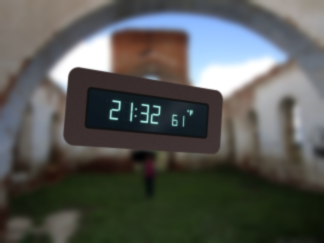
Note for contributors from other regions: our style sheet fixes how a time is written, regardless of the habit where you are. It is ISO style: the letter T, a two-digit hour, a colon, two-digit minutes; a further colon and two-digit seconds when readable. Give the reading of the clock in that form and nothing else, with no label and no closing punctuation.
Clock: T21:32
